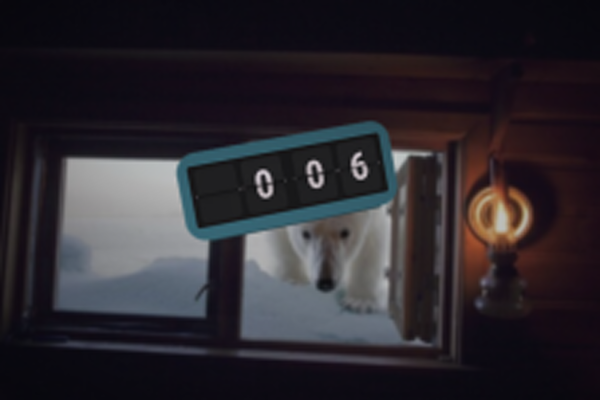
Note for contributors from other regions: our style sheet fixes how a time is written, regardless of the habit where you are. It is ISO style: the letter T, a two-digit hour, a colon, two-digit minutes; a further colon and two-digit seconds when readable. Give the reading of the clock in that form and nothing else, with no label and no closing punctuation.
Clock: T00:06
